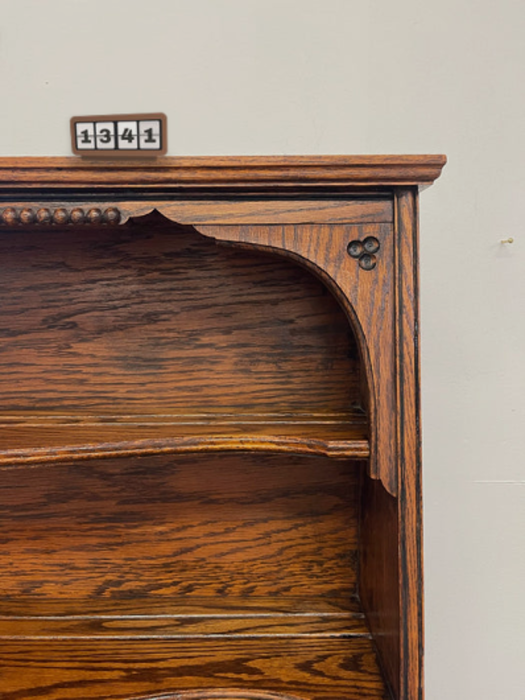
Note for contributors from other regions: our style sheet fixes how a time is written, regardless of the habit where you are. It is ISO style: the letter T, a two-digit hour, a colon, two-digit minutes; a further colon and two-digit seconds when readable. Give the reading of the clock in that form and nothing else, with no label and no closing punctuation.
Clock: T13:41
